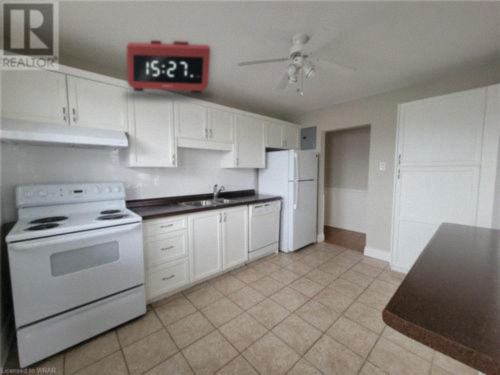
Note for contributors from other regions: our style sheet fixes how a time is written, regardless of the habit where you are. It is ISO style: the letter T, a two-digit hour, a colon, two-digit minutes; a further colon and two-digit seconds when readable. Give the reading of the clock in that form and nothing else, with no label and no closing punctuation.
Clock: T15:27
